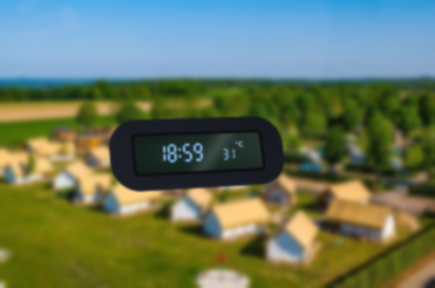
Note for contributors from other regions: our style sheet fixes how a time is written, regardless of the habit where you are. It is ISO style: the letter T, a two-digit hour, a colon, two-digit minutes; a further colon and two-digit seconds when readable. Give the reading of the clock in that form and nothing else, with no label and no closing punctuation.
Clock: T18:59
